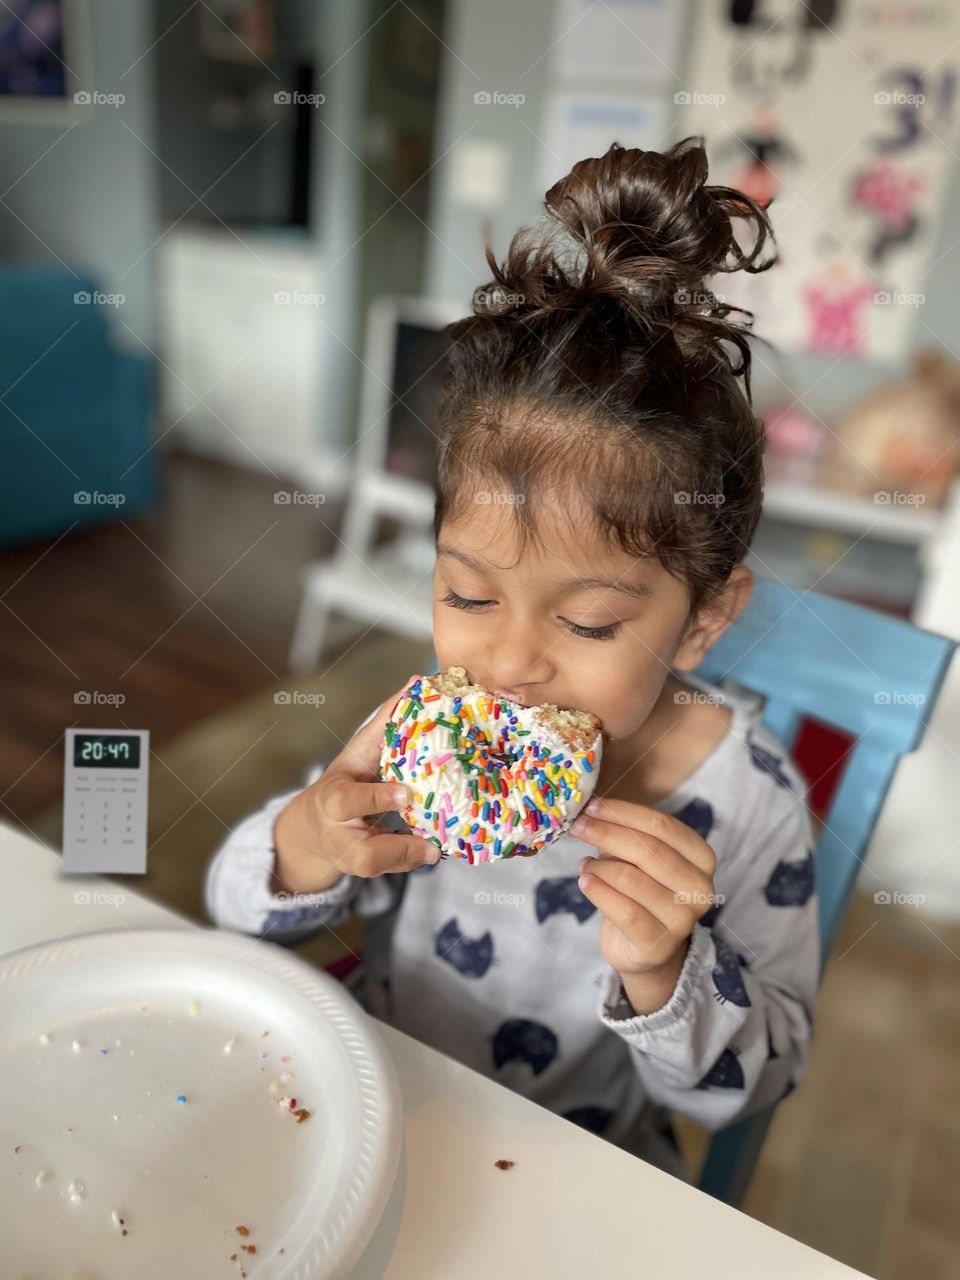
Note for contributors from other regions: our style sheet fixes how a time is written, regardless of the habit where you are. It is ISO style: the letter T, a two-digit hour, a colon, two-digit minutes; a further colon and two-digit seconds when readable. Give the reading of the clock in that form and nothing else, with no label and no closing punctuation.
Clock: T20:47
